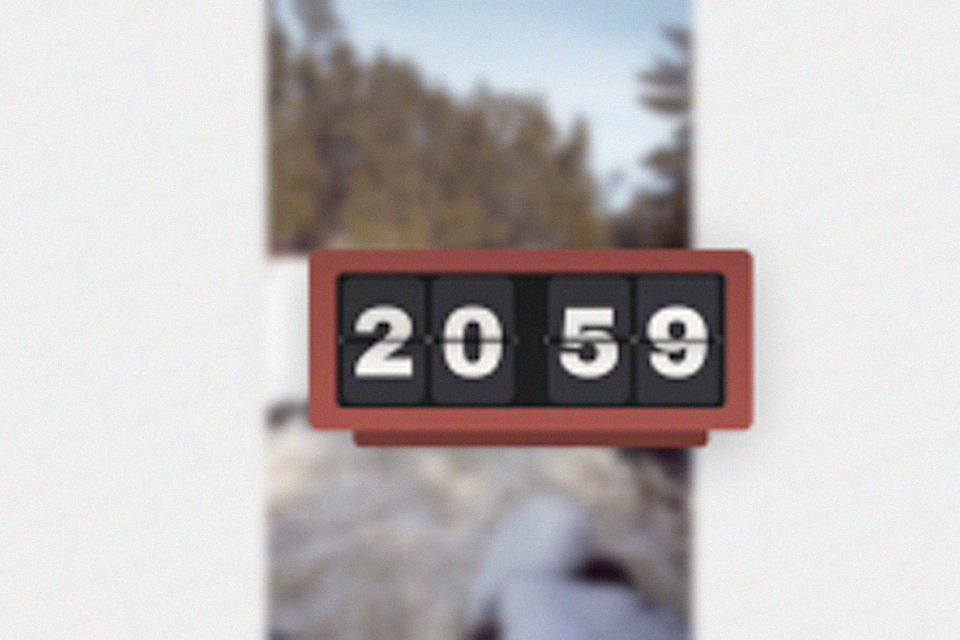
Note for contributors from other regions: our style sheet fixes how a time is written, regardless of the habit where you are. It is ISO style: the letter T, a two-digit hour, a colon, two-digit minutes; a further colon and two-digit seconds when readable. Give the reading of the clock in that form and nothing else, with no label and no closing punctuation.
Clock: T20:59
